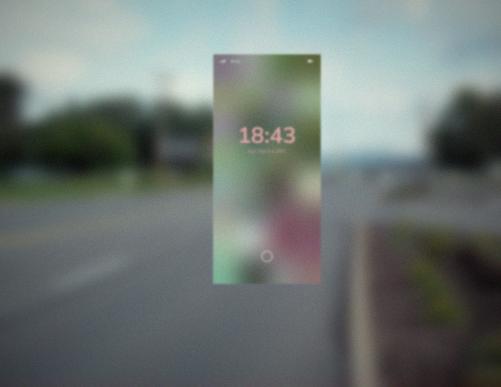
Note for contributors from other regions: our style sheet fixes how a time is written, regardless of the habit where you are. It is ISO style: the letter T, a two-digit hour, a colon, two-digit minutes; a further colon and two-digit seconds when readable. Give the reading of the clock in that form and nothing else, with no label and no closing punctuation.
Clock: T18:43
